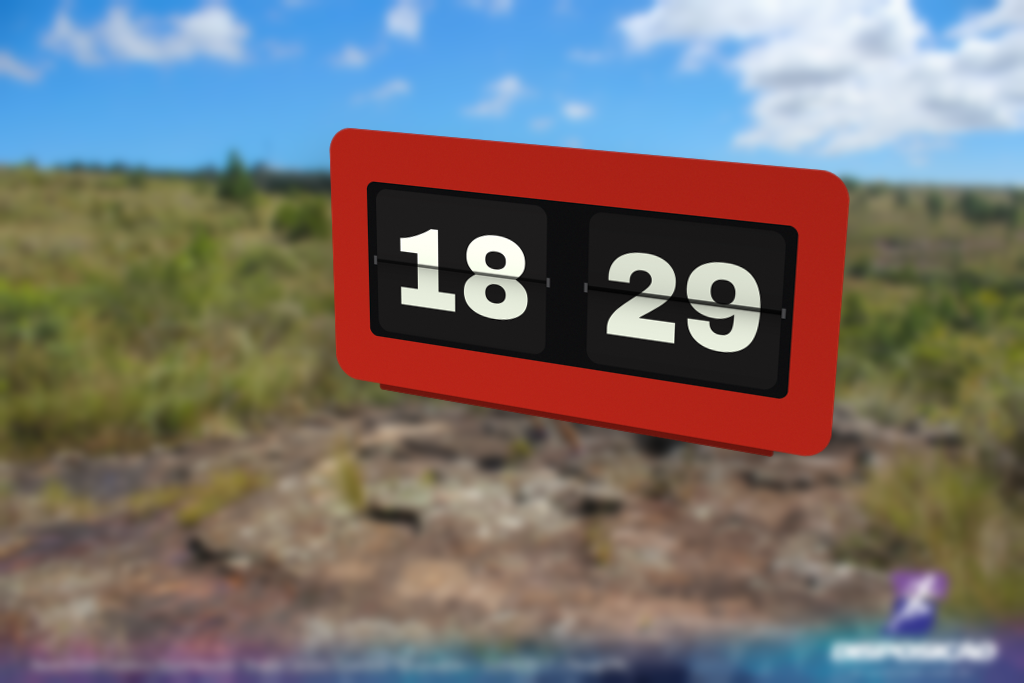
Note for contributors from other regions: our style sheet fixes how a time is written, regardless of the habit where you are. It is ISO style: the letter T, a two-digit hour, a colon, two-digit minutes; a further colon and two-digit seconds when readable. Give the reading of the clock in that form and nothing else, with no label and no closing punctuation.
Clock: T18:29
